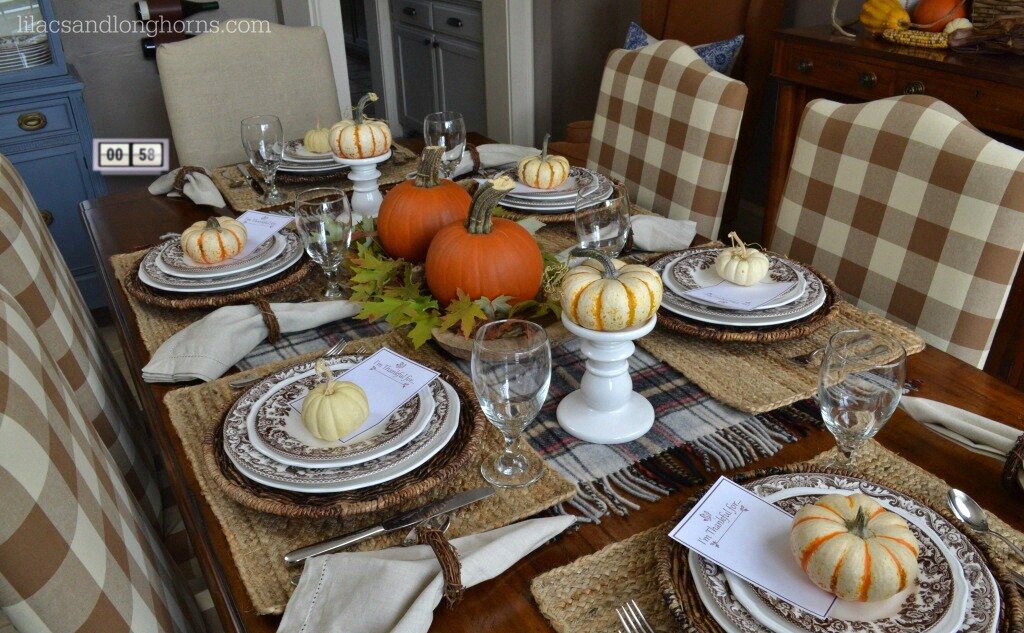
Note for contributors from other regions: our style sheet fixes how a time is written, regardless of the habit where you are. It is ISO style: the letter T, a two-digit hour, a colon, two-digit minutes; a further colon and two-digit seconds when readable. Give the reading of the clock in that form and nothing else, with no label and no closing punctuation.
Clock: T00:58
